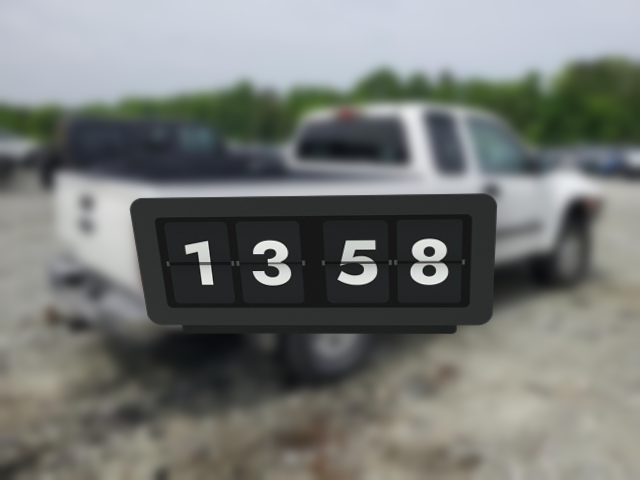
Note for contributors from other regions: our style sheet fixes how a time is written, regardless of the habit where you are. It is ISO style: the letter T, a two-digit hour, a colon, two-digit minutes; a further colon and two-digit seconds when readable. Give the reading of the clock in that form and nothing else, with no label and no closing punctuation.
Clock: T13:58
